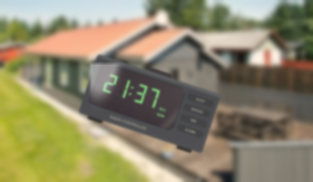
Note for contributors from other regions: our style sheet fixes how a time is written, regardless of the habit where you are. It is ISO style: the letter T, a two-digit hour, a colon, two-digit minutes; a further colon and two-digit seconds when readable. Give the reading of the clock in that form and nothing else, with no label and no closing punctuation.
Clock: T21:37
